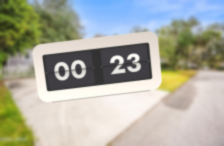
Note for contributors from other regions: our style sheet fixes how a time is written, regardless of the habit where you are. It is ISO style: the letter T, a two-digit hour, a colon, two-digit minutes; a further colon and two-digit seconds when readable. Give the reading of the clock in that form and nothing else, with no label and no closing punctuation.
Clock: T00:23
